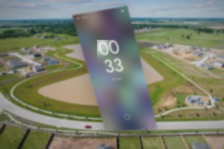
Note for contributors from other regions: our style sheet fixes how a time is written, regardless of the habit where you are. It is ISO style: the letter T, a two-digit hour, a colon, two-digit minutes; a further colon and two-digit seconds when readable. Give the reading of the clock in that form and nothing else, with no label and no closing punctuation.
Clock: T00:33
